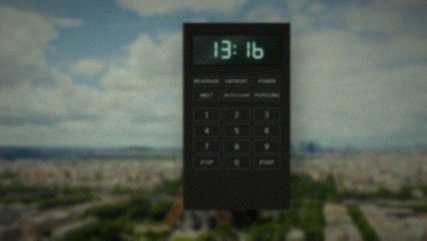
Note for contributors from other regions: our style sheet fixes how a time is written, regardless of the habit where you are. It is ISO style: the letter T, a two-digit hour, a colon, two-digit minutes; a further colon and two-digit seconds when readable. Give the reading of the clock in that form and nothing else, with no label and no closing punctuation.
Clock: T13:16
